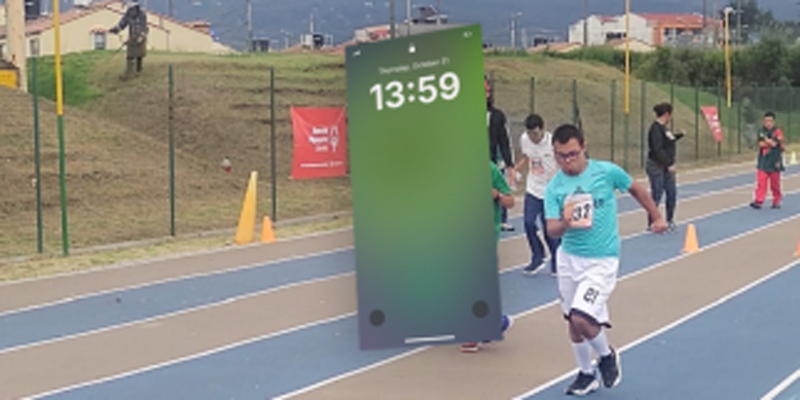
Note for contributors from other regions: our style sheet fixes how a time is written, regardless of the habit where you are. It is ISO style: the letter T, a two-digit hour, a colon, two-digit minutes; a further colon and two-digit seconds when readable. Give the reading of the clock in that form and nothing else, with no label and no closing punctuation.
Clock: T13:59
